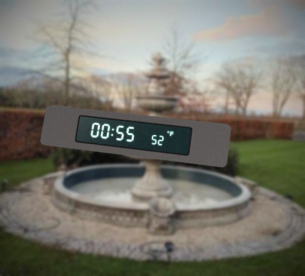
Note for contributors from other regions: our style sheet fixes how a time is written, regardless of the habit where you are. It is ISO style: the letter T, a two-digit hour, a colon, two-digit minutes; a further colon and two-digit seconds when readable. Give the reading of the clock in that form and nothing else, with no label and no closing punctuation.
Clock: T00:55
